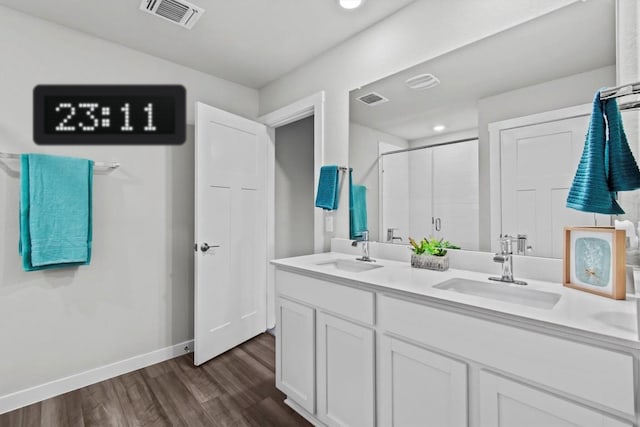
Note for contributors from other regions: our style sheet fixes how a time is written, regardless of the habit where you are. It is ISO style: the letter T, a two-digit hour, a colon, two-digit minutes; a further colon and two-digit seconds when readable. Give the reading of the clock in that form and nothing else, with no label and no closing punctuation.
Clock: T23:11
